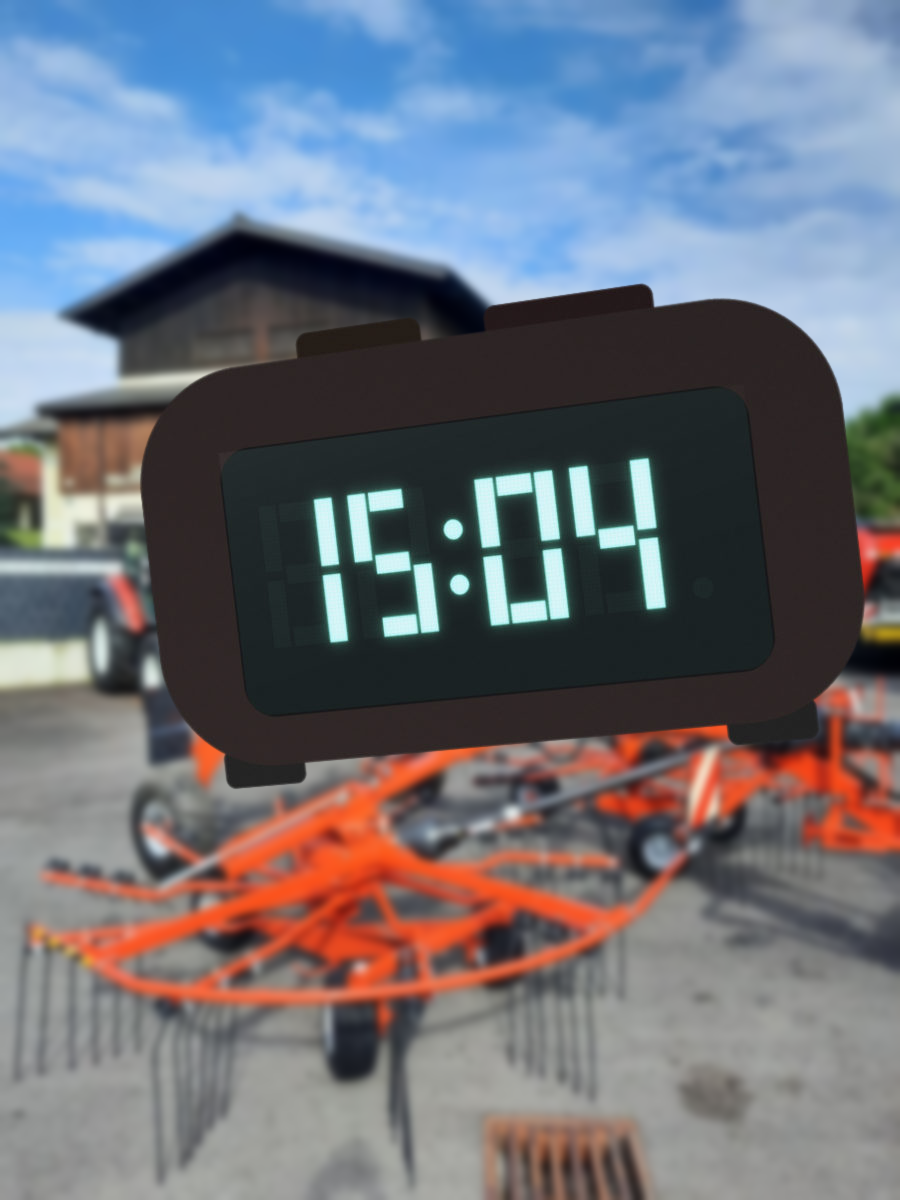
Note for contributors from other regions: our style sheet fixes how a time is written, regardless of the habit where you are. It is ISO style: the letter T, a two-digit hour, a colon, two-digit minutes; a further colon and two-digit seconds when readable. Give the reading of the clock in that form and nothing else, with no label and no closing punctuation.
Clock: T15:04
